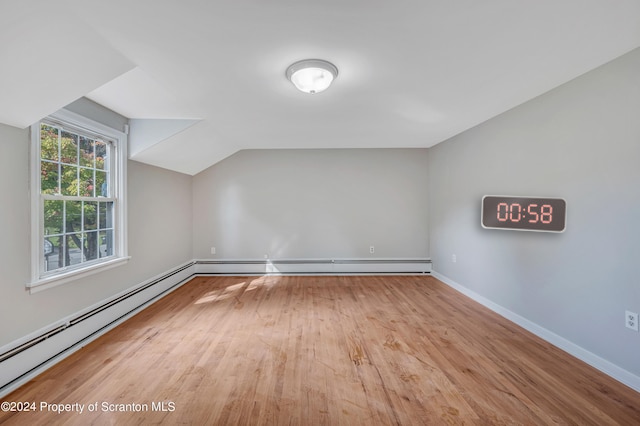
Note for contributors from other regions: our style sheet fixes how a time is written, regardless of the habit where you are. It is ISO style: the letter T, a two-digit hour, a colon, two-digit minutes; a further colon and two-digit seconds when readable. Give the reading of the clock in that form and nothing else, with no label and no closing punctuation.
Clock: T00:58
